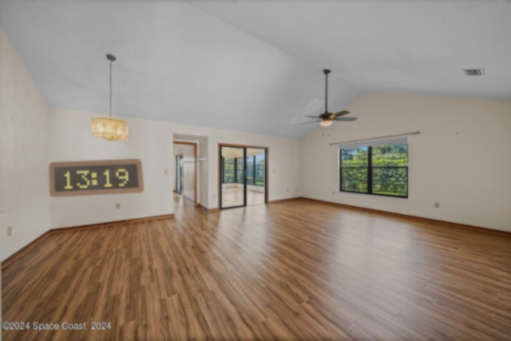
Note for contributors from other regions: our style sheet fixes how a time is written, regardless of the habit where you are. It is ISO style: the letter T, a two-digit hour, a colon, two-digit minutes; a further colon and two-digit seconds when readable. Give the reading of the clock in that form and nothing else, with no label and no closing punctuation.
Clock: T13:19
